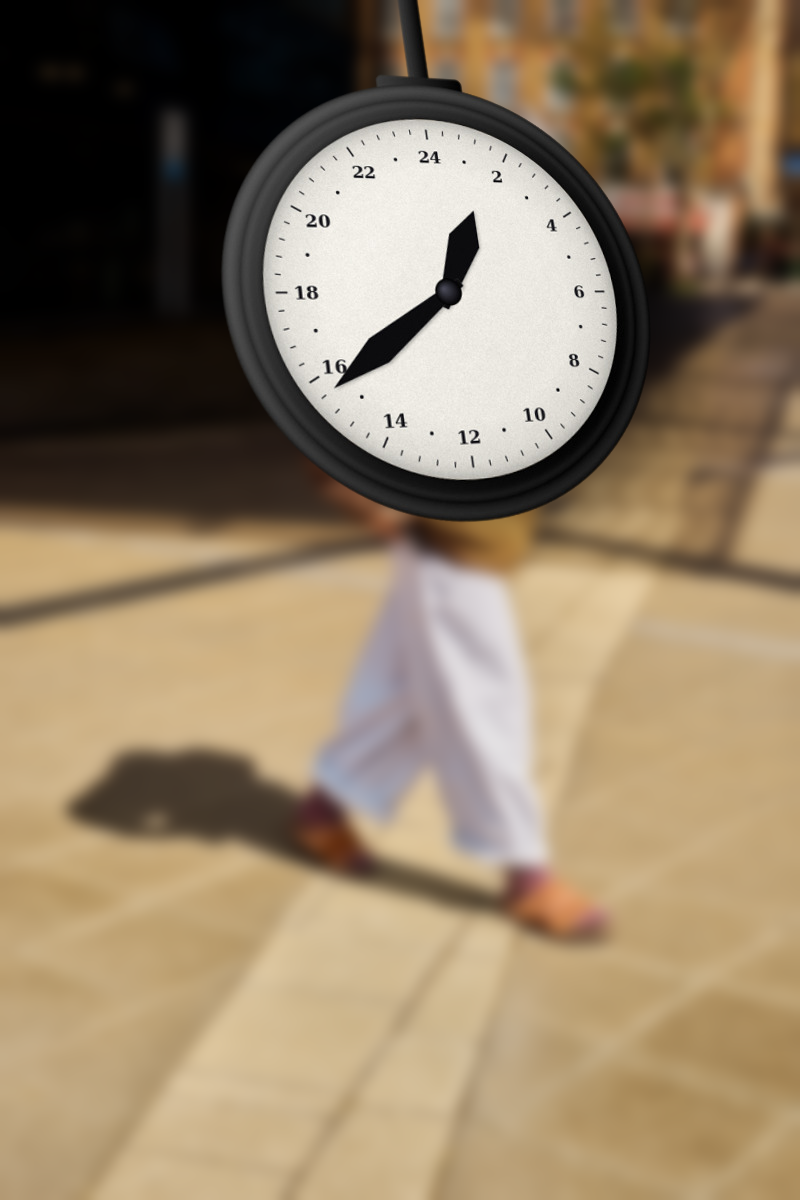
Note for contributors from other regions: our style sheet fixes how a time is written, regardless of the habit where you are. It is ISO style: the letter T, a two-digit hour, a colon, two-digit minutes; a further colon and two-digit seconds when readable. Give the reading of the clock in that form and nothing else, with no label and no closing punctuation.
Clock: T01:39
